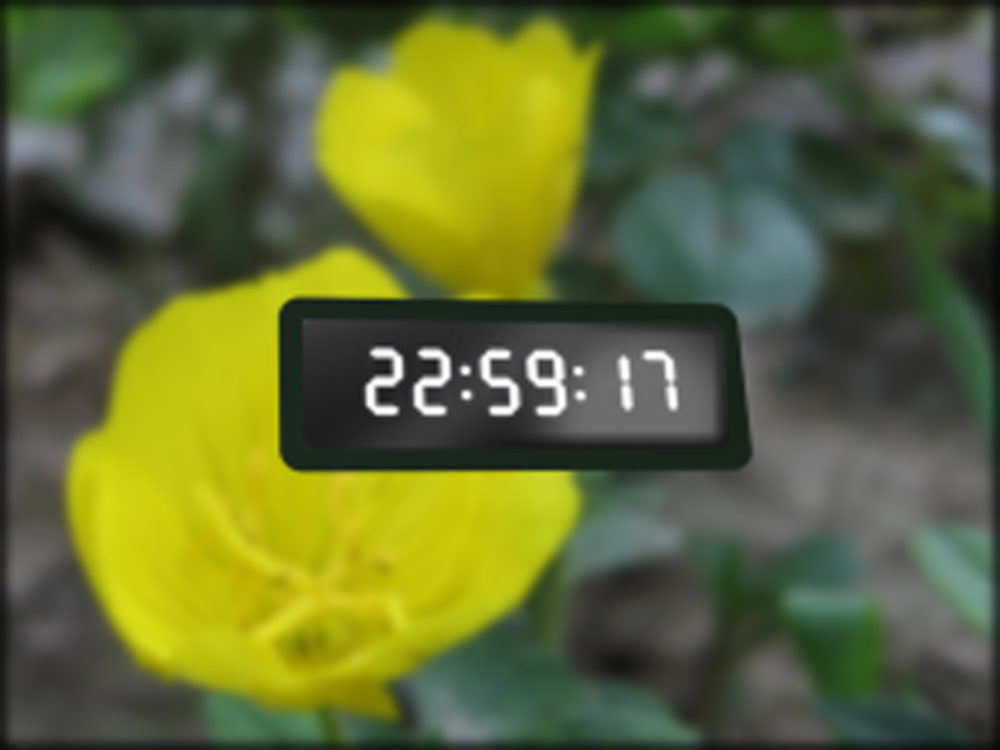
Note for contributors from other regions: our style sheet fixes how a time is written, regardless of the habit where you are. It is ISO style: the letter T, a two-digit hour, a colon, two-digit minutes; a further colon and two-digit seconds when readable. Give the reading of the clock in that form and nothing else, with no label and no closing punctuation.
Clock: T22:59:17
